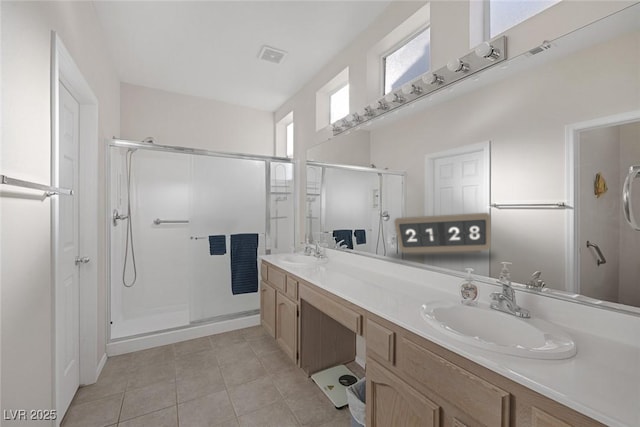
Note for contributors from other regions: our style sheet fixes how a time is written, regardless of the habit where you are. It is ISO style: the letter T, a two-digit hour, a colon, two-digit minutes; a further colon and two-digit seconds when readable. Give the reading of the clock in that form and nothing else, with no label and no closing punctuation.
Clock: T21:28
